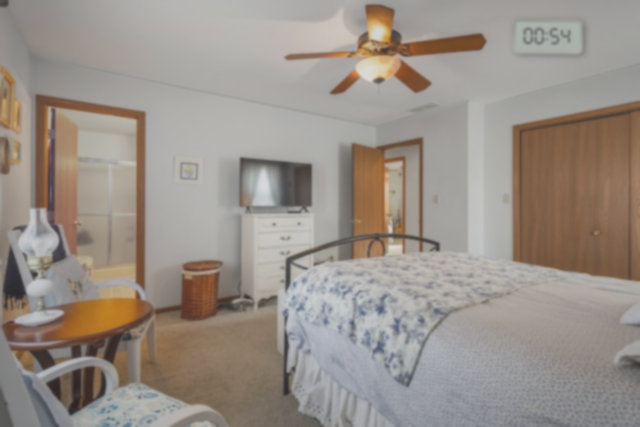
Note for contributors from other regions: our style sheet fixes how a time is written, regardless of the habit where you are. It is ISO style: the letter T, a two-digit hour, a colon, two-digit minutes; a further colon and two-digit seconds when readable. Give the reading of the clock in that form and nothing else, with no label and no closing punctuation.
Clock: T00:54
